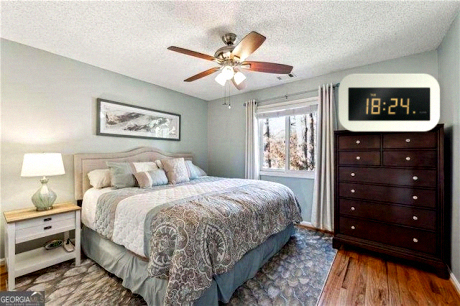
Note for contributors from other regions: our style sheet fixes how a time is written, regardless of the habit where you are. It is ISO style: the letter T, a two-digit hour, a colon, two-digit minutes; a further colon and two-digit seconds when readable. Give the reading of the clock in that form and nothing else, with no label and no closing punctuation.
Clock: T18:24
